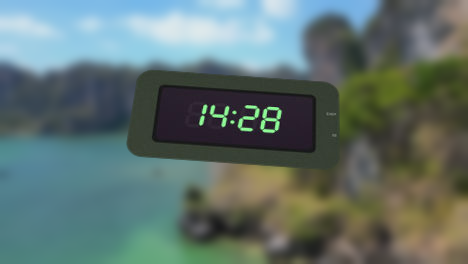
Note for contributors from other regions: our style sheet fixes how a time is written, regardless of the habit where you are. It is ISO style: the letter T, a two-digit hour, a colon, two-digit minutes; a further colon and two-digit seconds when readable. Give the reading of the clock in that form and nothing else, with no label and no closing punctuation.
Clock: T14:28
